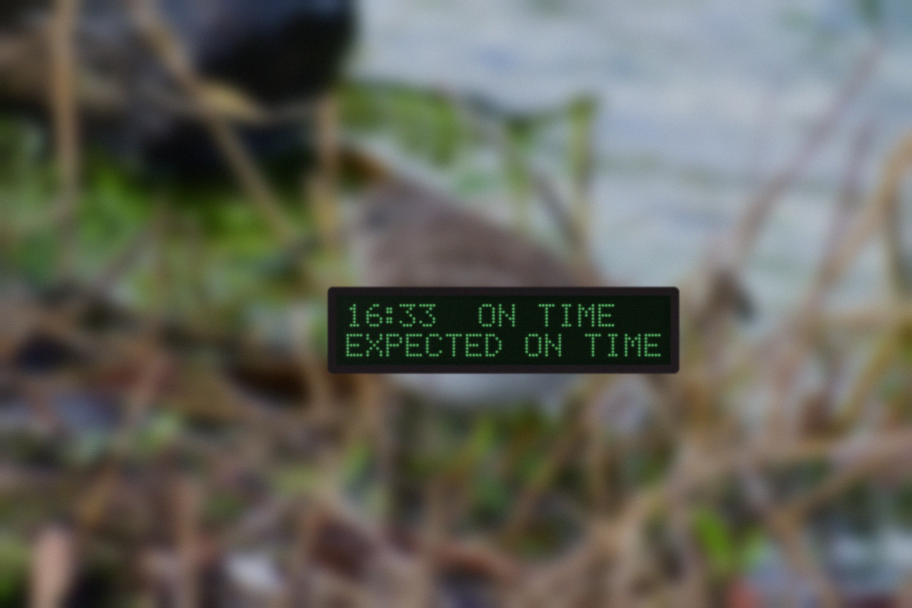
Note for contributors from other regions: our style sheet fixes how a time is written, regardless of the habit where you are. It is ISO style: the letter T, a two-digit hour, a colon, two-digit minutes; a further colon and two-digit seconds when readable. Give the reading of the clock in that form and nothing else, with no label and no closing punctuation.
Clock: T16:33
